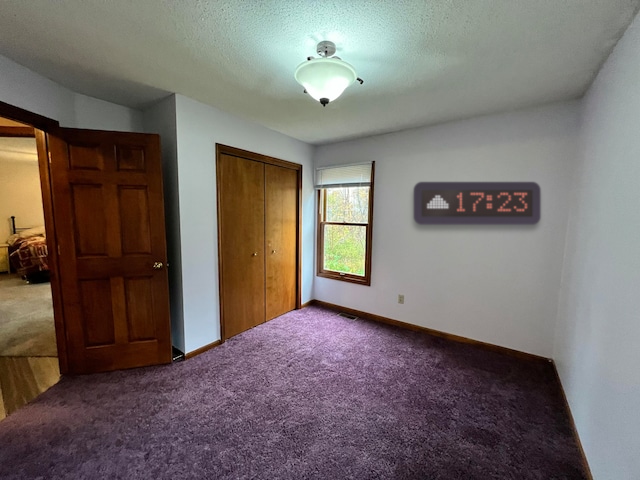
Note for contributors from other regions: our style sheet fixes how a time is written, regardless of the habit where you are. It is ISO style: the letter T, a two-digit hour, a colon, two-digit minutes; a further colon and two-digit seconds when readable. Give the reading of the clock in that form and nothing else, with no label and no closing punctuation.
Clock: T17:23
